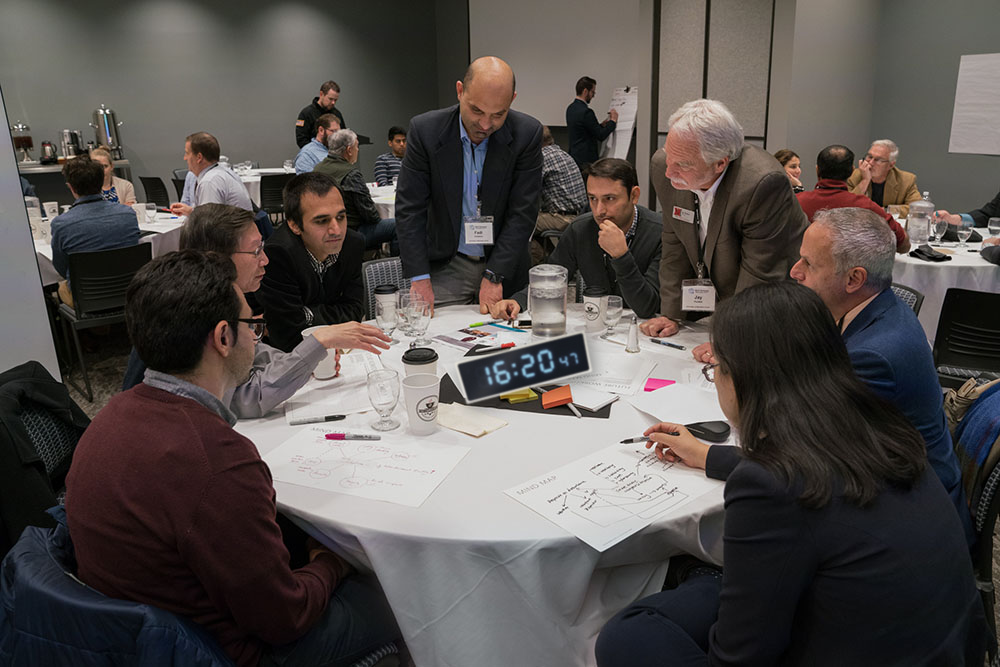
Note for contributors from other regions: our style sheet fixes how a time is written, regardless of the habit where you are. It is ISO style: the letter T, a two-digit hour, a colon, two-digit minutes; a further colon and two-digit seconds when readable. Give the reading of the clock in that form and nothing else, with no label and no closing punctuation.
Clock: T16:20:47
